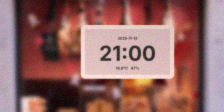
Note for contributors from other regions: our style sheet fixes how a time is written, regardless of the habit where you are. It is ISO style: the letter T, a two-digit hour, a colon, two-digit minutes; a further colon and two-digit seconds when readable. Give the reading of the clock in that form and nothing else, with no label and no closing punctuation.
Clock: T21:00
